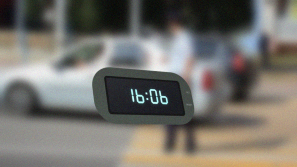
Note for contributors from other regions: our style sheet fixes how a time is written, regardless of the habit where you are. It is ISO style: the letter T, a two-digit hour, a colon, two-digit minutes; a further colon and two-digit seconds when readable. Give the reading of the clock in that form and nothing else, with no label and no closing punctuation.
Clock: T16:06
